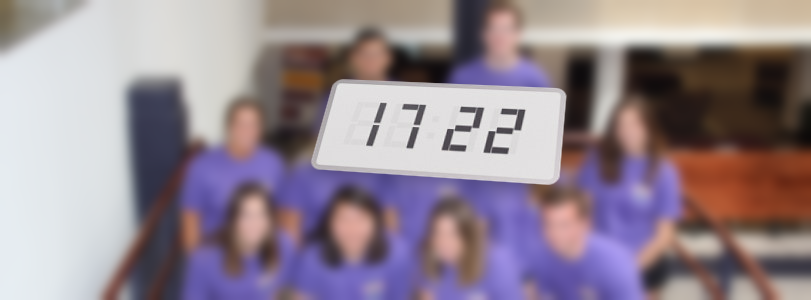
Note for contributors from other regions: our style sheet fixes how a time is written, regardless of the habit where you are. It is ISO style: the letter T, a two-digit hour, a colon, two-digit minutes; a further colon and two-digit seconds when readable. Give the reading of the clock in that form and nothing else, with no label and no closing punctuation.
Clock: T17:22
